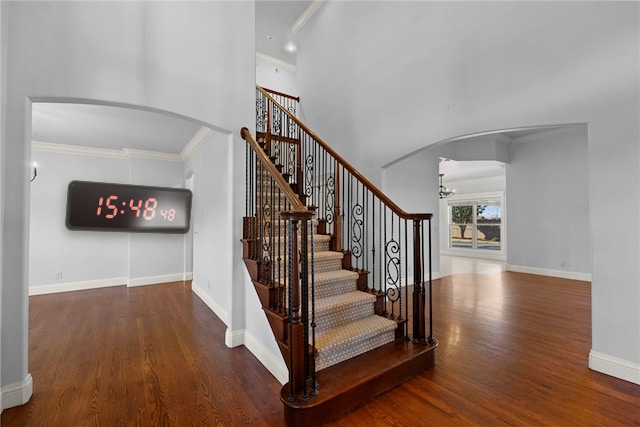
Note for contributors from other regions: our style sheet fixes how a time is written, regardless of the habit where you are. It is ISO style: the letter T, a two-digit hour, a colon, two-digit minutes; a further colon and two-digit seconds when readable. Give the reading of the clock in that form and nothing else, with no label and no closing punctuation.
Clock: T15:48:48
